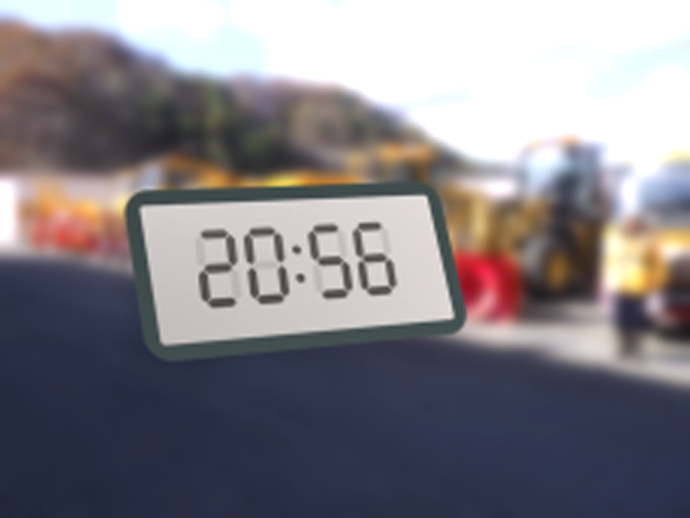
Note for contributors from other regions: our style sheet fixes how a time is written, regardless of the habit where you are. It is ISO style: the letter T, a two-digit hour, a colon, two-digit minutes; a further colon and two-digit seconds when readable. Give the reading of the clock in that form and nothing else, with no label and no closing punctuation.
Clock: T20:56
